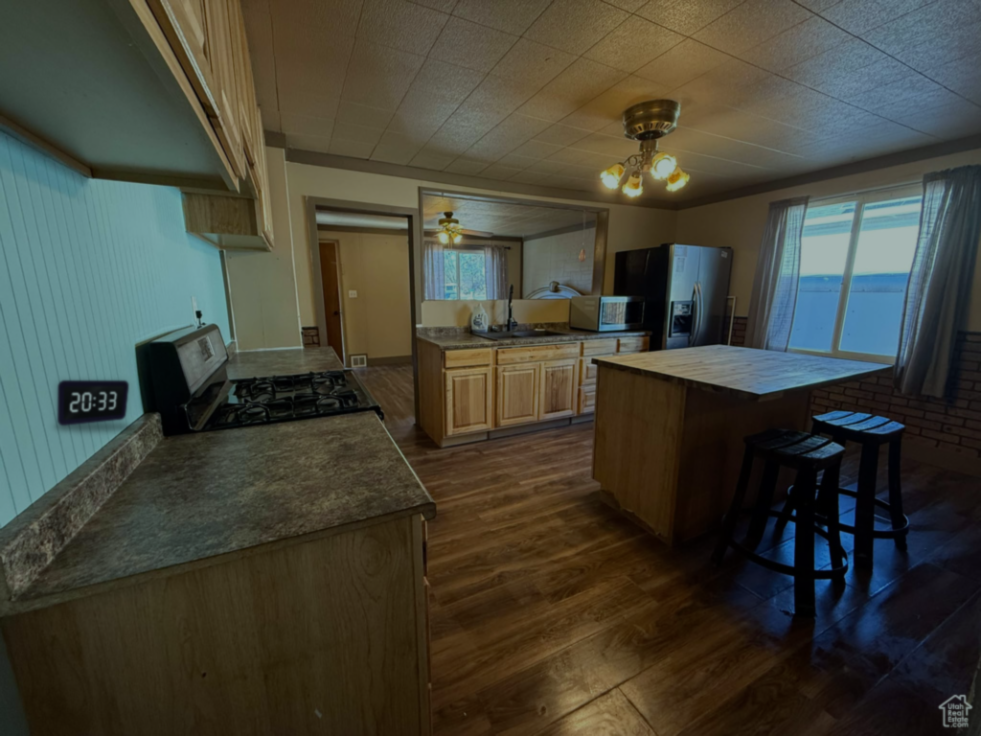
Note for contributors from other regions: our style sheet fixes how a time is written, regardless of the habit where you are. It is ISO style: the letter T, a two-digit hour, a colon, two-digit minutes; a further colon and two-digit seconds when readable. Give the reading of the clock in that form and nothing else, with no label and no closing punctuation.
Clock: T20:33
